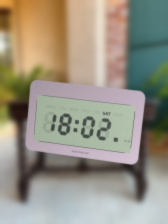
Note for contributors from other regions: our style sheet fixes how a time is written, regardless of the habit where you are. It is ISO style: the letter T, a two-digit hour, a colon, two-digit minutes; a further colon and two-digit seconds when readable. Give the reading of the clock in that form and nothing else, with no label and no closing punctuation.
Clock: T18:02
